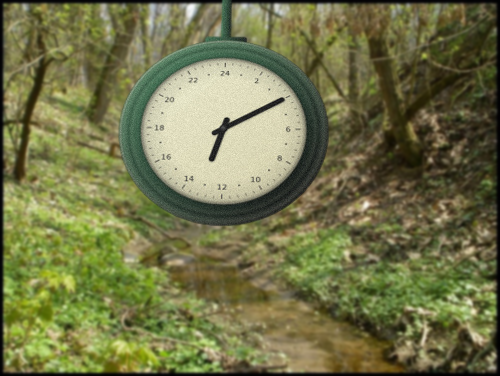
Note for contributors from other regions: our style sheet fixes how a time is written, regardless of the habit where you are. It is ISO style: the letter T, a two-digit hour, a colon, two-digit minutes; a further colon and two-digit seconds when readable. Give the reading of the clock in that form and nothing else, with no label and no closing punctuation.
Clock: T13:10
